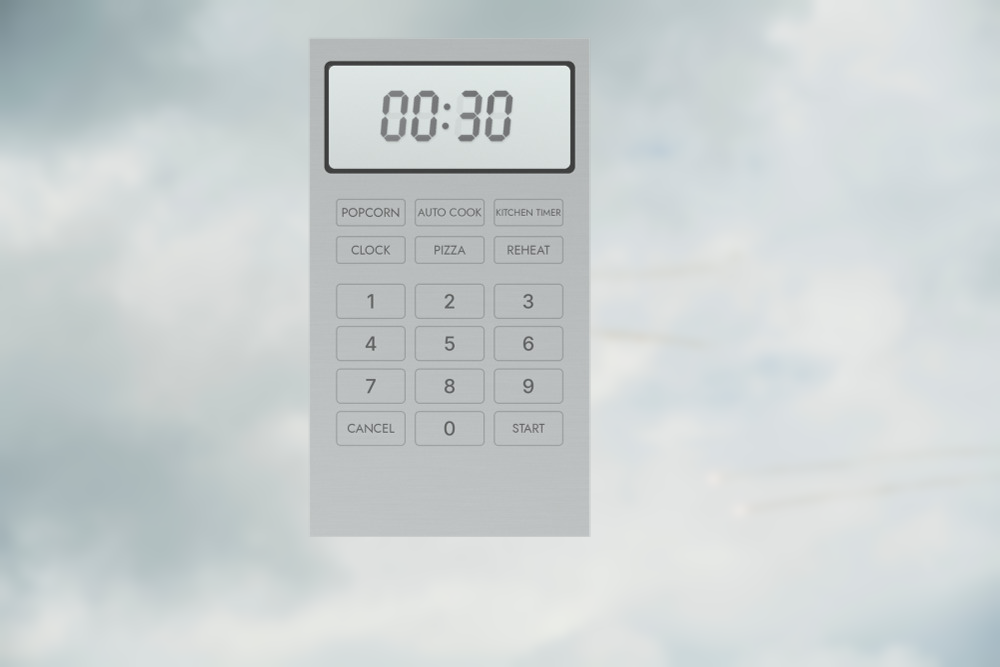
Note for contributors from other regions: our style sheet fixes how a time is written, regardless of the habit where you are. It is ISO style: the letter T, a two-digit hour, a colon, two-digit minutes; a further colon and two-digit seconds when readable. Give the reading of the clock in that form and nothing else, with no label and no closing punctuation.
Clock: T00:30
